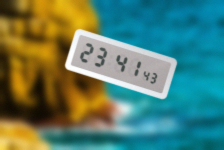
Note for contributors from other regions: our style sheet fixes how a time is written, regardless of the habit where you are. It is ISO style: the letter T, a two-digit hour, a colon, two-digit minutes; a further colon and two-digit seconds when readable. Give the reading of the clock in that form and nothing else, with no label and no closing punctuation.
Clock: T23:41:43
